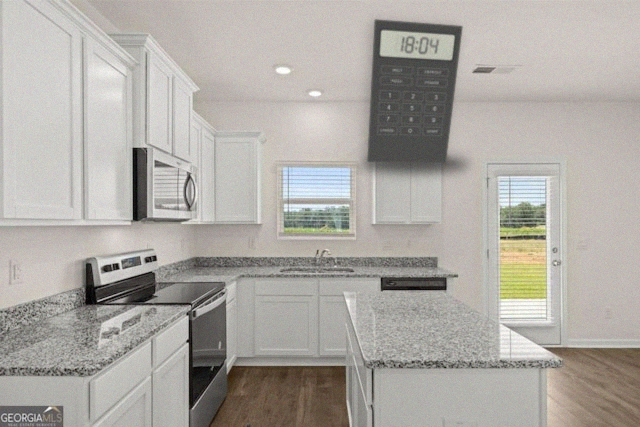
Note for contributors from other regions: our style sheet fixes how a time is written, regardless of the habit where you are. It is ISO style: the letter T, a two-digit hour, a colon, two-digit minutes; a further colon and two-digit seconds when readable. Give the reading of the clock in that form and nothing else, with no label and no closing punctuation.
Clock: T18:04
